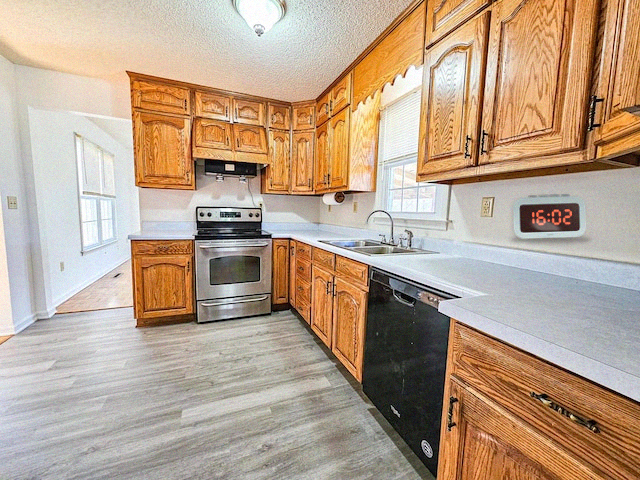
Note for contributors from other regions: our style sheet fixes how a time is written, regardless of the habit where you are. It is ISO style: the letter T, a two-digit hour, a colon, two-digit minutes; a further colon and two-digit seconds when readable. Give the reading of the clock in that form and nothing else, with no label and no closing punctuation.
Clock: T16:02
